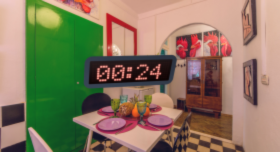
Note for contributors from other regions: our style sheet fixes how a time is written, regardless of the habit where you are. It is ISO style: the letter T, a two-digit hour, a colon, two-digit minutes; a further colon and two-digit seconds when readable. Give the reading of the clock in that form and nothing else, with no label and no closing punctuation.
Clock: T00:24
